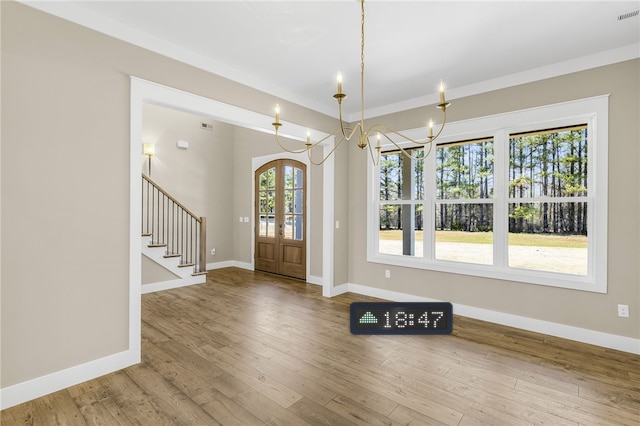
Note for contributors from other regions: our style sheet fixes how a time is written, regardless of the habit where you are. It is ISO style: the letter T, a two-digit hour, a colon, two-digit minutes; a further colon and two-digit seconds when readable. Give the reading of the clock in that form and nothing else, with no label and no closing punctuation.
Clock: T18:47
